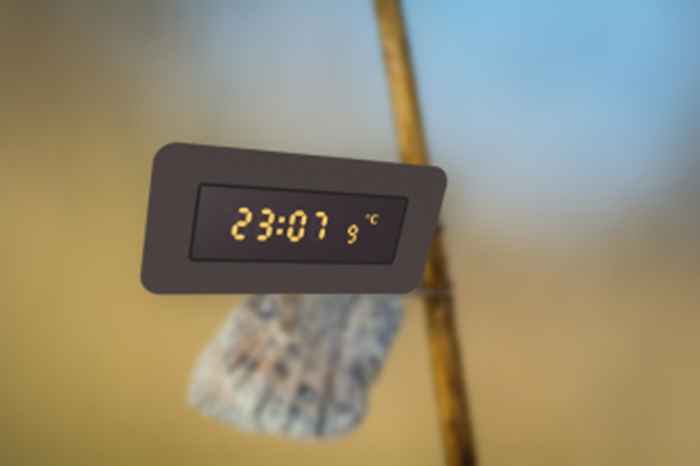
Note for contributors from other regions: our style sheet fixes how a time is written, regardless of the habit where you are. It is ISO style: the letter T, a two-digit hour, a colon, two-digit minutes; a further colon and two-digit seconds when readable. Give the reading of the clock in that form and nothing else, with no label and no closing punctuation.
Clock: T23:07
